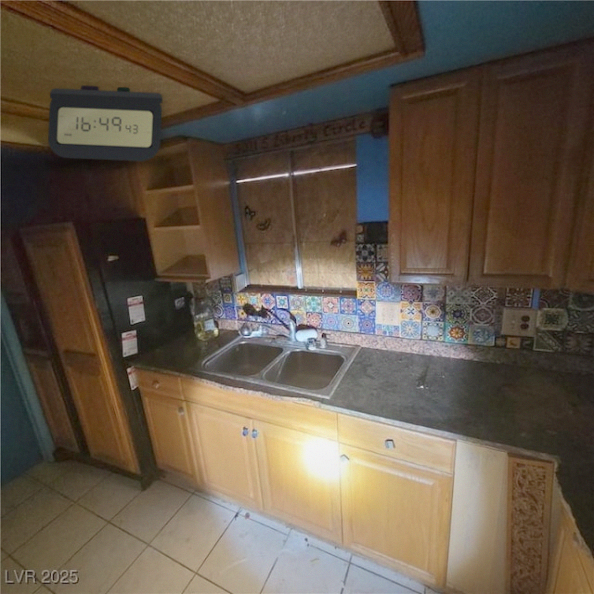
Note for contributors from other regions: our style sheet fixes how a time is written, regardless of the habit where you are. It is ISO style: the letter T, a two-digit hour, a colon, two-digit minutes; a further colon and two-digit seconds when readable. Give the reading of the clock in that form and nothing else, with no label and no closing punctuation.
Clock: T16:49:43
